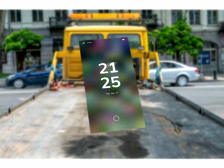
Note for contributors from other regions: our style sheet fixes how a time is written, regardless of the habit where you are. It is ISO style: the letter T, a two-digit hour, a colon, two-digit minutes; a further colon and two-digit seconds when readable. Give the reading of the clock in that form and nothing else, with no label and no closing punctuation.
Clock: T21:25
